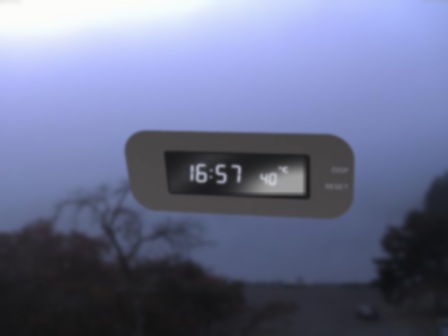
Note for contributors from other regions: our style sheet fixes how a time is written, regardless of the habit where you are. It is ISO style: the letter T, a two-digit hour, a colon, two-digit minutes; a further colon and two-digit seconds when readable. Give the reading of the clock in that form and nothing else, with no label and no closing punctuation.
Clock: T16:57
